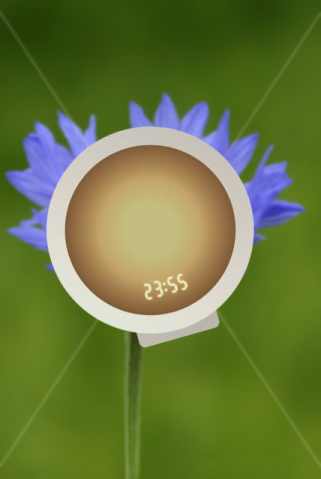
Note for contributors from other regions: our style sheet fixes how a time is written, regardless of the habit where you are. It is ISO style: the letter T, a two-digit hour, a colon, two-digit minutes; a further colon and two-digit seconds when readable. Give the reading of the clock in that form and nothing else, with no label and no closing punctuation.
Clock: T23:55
